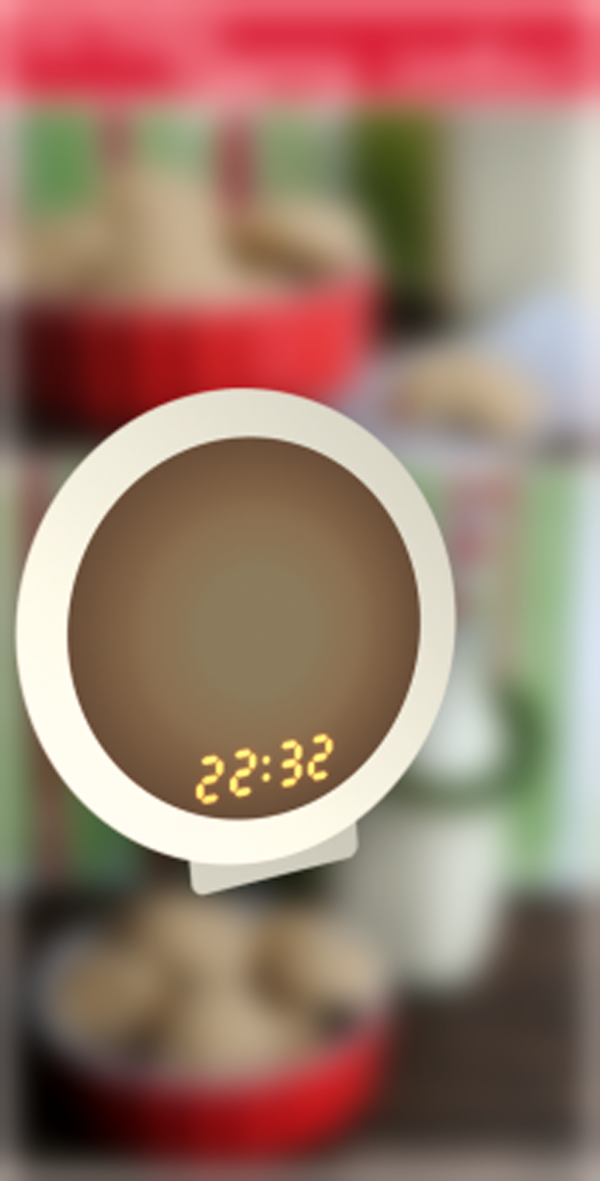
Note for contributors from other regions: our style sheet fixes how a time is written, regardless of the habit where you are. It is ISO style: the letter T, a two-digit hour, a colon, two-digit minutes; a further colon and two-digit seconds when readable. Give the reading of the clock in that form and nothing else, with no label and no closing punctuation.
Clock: T22:32
